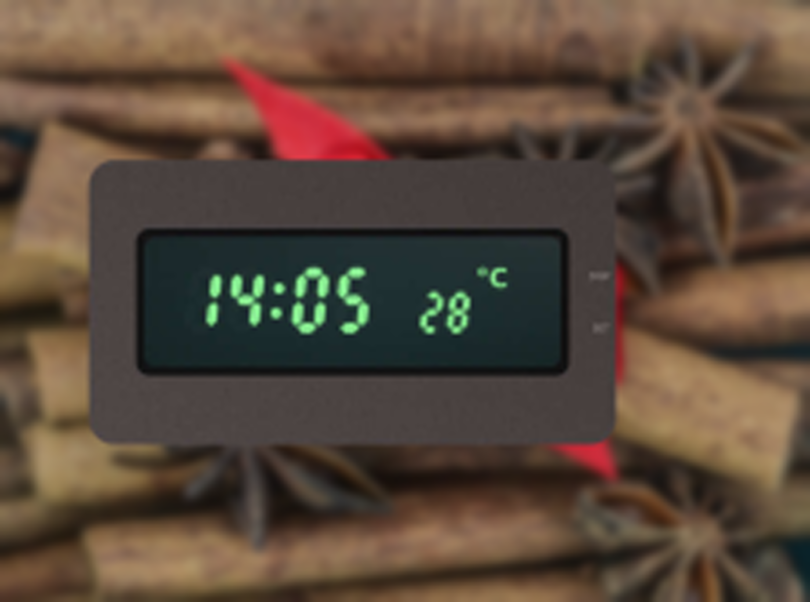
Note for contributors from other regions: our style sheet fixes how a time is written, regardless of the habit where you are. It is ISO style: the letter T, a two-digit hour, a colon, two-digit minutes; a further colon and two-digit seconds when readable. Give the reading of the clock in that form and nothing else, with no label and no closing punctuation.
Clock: T14:05
